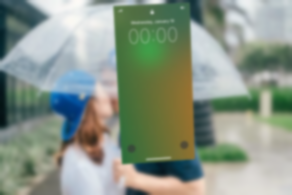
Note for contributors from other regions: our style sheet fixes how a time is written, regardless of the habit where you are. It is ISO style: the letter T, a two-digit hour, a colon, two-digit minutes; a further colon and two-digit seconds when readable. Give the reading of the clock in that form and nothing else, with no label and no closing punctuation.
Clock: T00:00
